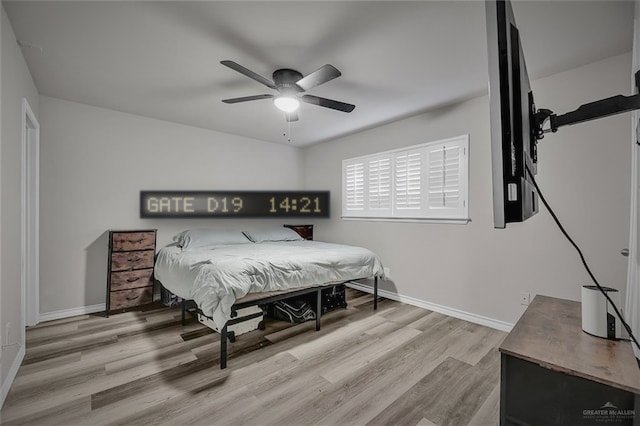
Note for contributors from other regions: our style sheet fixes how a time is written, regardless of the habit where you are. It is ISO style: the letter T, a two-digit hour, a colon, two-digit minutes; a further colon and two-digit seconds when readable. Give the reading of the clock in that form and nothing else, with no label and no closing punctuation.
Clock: T14:21
